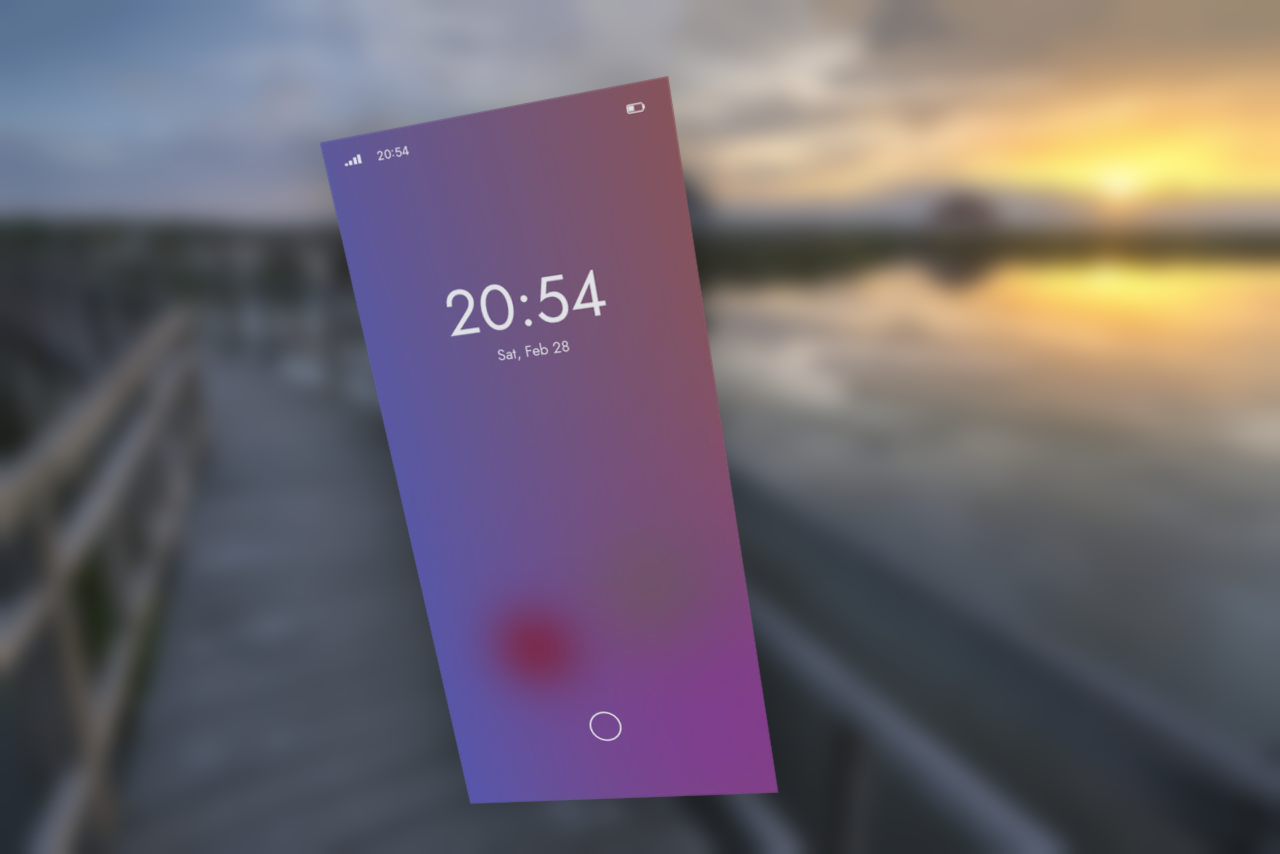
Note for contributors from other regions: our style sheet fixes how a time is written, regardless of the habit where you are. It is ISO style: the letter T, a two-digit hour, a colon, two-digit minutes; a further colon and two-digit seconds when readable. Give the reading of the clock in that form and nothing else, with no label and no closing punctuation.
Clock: T20:54
